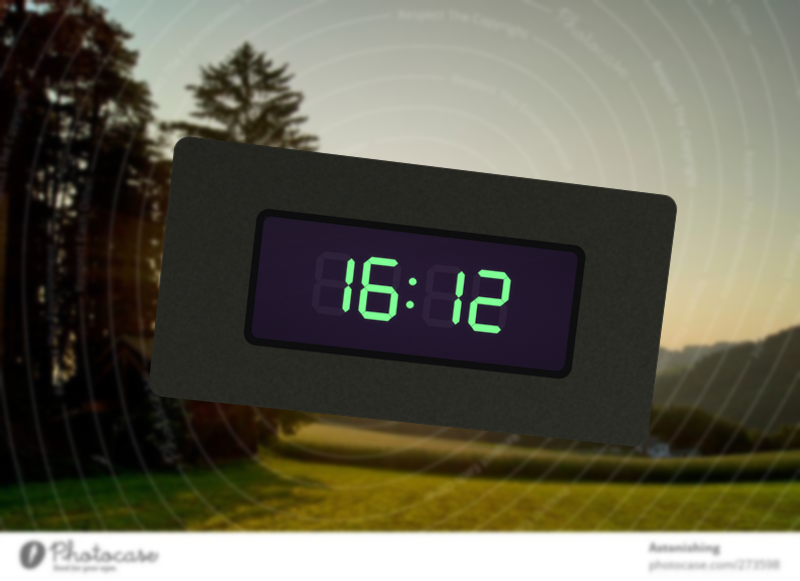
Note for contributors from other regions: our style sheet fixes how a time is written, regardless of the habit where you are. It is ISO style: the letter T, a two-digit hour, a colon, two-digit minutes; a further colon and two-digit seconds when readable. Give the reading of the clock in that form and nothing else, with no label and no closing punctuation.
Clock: T16:12
